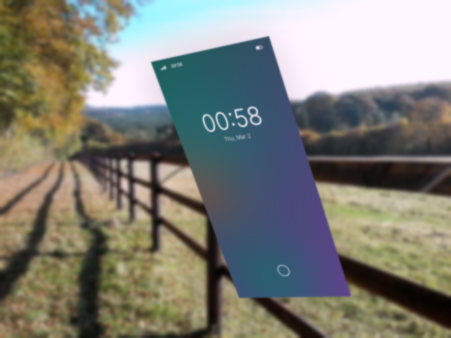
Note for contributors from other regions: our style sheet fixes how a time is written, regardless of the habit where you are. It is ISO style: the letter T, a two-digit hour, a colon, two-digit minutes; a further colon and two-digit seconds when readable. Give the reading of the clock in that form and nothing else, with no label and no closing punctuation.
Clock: T00:58
